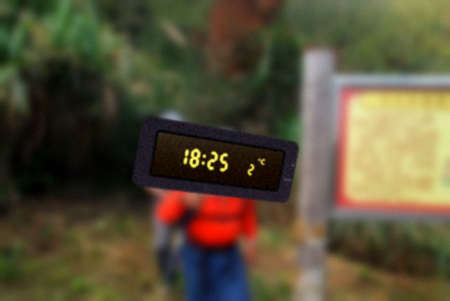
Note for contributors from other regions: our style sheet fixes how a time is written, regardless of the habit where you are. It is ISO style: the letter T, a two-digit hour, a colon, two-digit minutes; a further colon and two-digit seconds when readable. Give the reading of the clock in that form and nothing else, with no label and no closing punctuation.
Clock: T18:25
